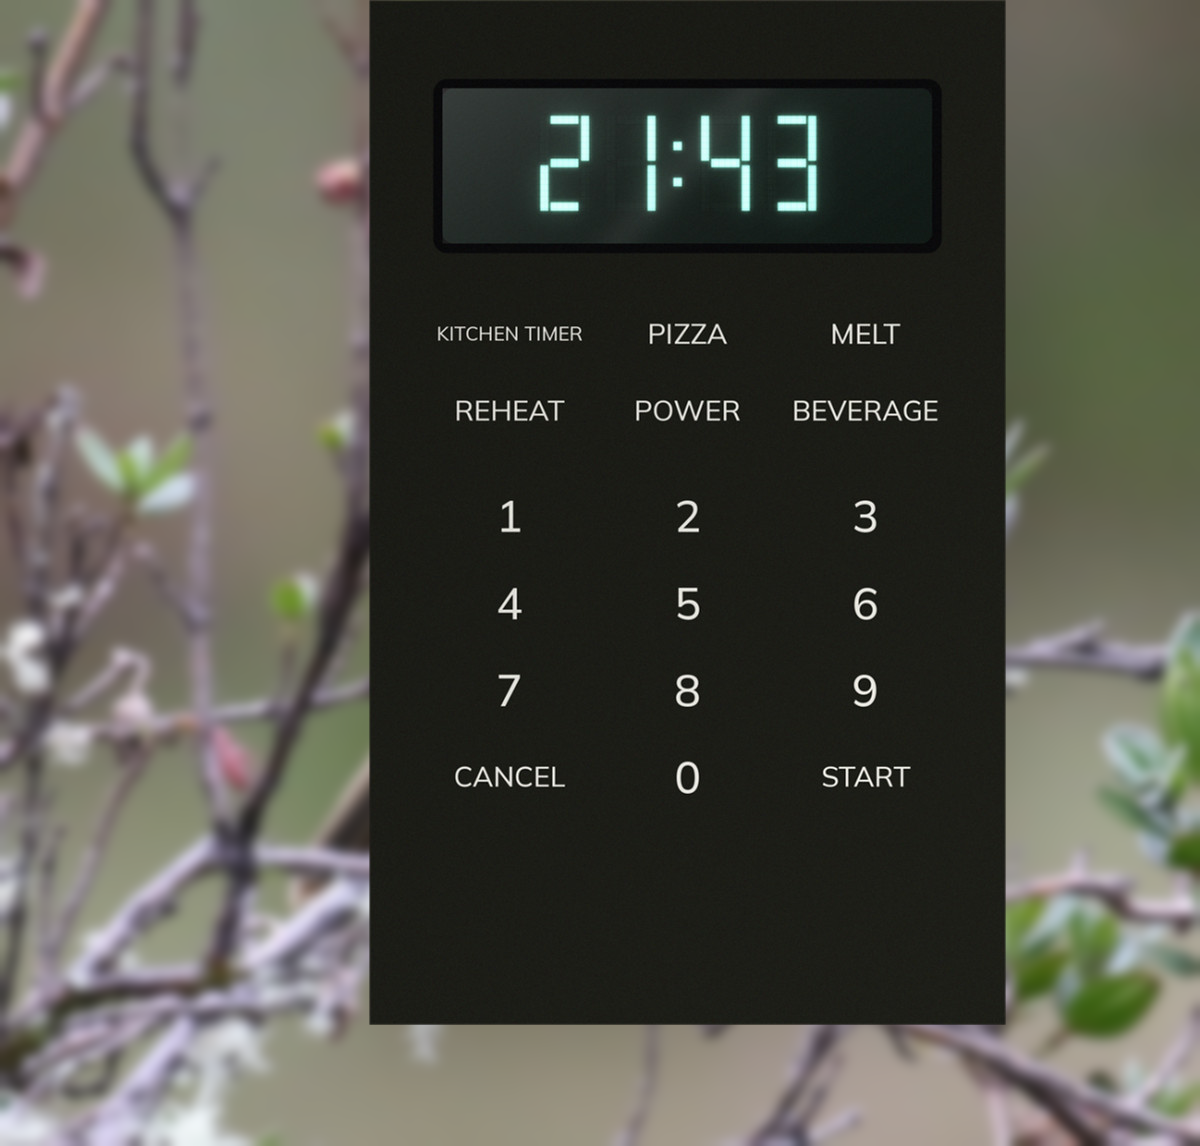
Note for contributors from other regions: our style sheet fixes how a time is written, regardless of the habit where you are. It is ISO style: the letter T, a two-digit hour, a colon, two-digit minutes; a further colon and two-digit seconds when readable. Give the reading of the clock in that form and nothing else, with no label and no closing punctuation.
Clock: T21:43
